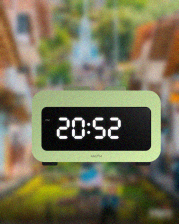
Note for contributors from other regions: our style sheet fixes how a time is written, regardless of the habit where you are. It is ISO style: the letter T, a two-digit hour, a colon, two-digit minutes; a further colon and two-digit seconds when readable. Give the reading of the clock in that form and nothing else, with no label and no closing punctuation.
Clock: T20:52
